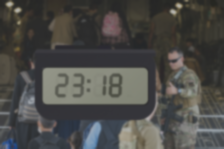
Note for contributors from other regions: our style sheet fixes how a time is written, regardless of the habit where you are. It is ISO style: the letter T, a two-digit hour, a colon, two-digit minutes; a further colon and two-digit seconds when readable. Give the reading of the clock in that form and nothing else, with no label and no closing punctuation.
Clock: T23:18
